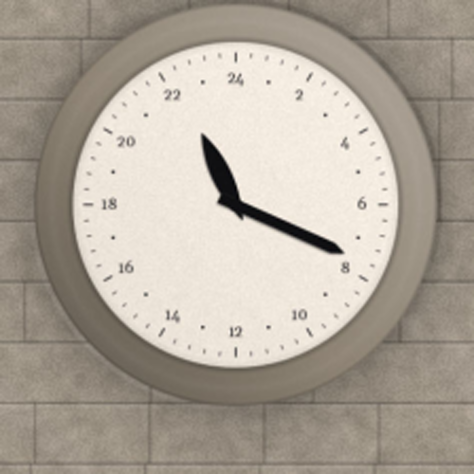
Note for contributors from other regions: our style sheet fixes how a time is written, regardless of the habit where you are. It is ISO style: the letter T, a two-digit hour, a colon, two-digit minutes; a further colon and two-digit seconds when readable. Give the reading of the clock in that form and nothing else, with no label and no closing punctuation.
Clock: T22:19
